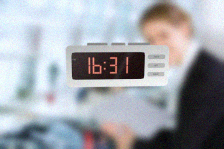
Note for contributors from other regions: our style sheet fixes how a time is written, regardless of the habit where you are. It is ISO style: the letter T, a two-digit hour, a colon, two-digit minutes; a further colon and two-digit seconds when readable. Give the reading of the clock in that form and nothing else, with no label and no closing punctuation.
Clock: T16:31
